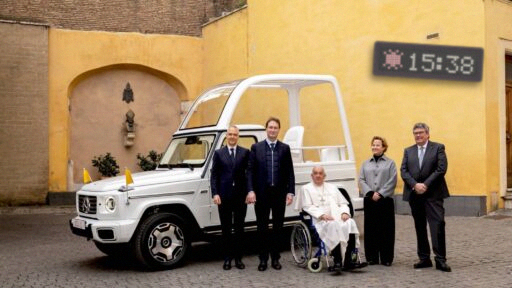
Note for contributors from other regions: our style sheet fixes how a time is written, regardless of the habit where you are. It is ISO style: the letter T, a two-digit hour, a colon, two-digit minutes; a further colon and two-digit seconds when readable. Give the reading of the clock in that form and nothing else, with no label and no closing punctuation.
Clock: T15:38
